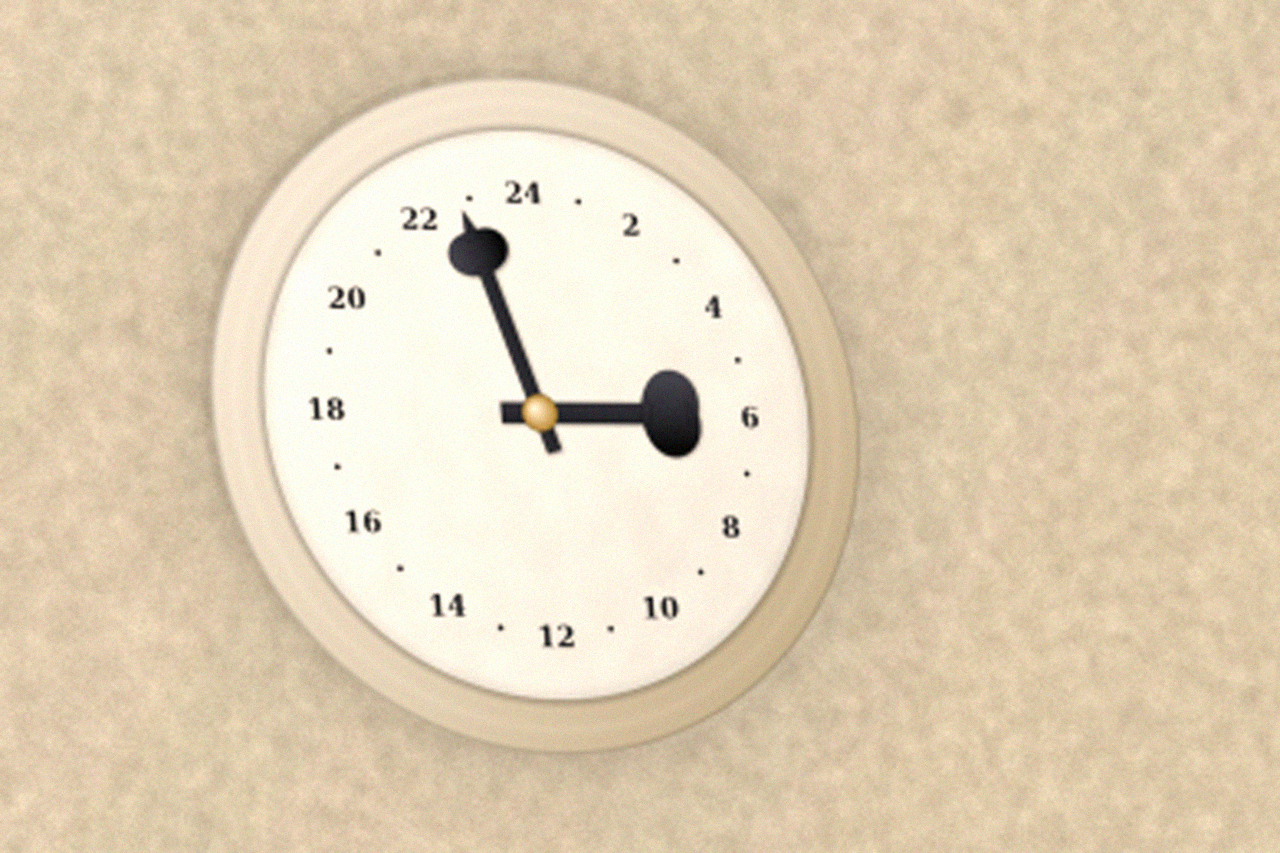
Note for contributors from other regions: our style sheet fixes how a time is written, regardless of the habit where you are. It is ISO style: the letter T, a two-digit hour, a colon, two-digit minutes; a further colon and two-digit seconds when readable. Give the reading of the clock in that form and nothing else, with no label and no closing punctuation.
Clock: T05:57
